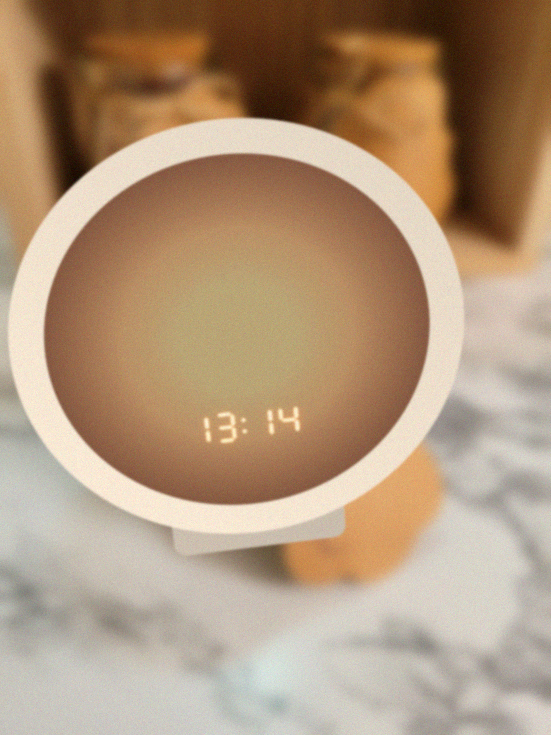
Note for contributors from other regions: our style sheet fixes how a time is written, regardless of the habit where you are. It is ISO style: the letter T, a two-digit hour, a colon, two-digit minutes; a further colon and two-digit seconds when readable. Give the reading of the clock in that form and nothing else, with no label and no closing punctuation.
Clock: T13:14
